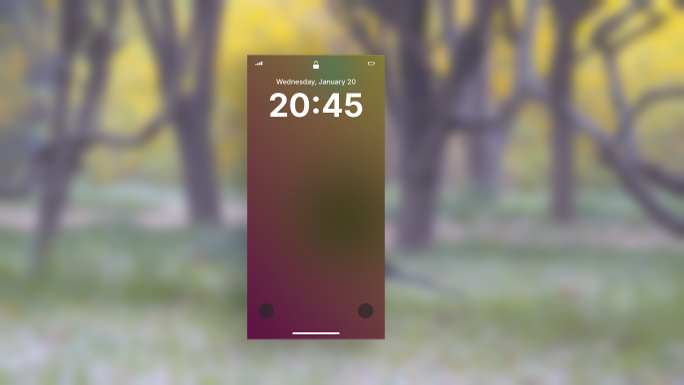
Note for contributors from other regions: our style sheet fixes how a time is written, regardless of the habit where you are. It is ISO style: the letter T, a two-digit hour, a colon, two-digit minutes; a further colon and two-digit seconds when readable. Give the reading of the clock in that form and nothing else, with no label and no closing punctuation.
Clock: T20:45
